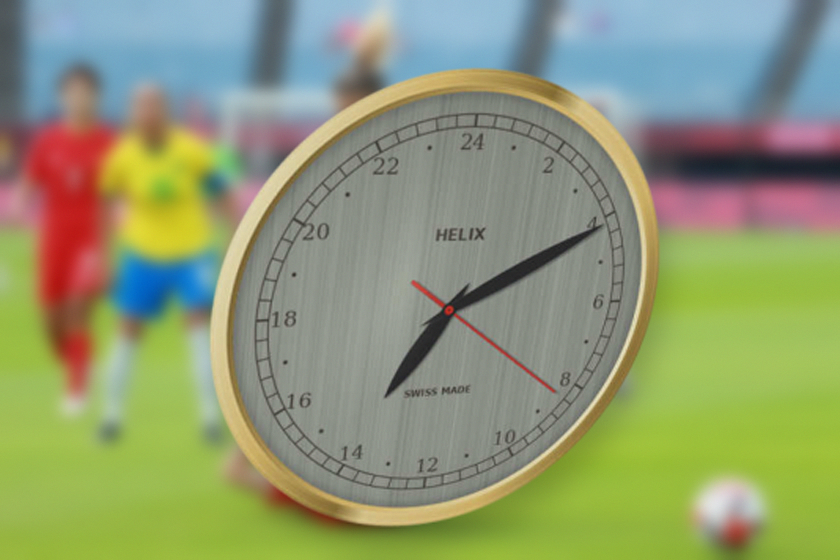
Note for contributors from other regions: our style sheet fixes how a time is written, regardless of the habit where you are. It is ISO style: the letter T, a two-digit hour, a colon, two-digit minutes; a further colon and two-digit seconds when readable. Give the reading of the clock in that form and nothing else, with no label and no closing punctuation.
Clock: T14:10:21
